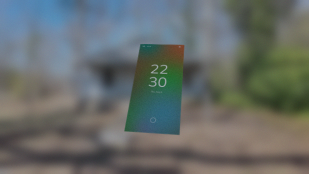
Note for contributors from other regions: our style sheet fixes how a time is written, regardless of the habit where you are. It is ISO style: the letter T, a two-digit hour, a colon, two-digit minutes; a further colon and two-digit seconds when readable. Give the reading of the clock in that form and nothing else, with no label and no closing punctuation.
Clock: T22:30
